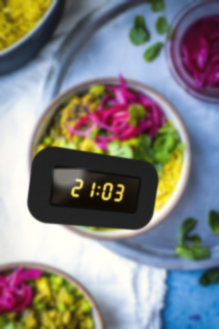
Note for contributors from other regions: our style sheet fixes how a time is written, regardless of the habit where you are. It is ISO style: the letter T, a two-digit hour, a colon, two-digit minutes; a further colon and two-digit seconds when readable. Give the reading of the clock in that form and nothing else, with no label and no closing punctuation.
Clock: T21:03
